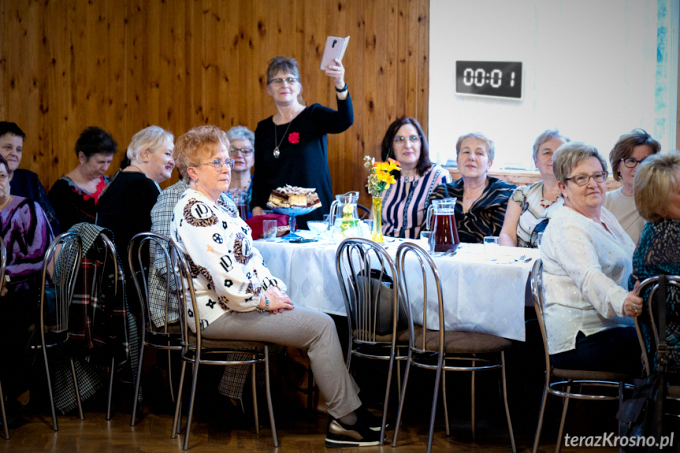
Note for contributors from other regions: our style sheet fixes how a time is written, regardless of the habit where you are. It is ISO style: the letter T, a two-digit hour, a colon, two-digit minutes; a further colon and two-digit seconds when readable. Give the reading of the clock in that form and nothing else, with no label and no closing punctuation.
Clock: T00:01
